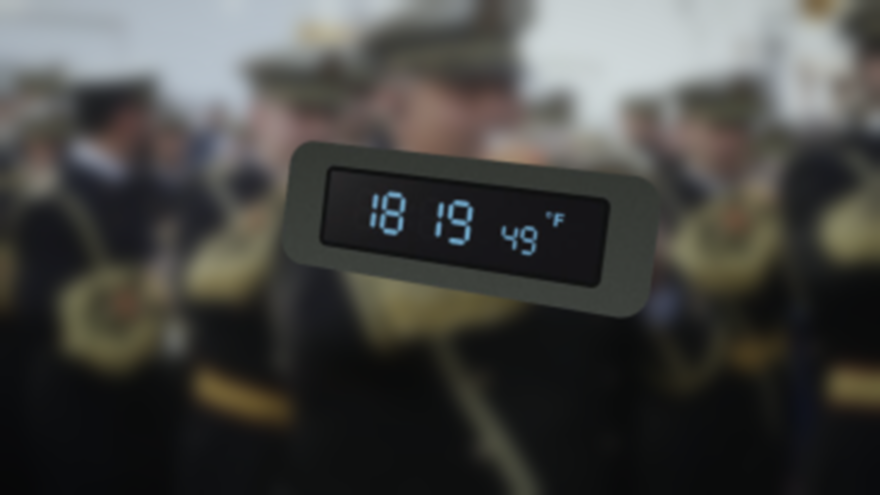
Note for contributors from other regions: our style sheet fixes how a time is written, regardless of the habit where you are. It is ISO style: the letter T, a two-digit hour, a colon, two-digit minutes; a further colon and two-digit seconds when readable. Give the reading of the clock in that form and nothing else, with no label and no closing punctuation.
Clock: T18:19
